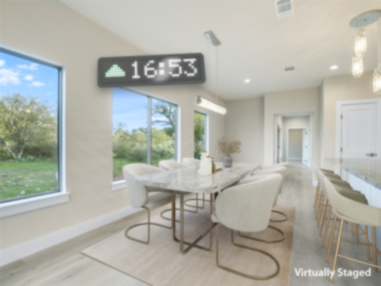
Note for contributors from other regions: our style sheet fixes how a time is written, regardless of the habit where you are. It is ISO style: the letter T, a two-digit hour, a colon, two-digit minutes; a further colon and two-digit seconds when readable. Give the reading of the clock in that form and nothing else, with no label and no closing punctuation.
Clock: T16:53
